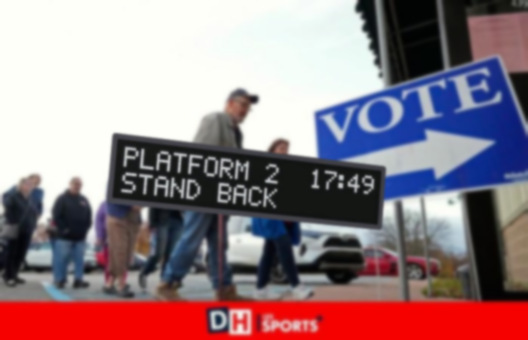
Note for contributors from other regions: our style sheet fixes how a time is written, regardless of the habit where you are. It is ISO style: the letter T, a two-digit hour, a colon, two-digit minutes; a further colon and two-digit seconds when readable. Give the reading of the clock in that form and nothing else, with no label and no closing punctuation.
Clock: T17:49
